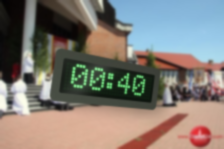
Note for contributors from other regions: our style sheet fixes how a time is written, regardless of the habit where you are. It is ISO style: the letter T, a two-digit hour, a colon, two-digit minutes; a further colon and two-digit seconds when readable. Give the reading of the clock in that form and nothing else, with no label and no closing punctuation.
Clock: T00:40
